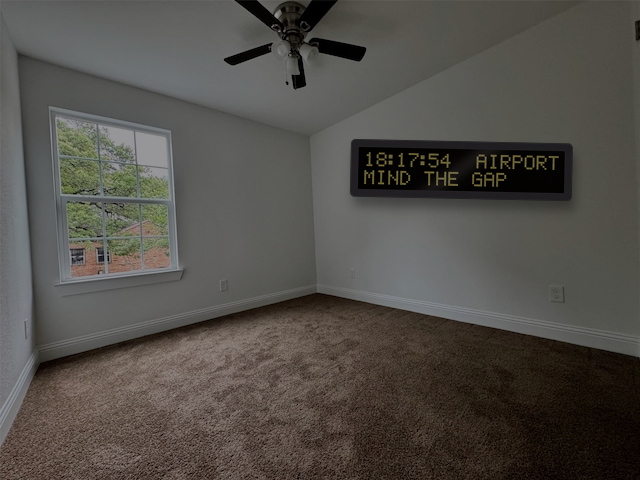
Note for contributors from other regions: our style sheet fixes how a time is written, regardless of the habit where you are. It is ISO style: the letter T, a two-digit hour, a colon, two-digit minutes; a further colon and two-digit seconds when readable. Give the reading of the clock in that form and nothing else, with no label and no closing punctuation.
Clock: T18:17:54
